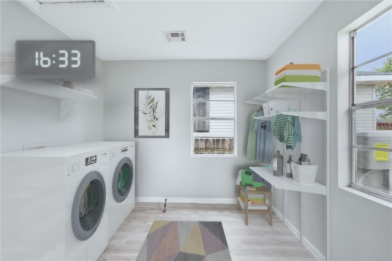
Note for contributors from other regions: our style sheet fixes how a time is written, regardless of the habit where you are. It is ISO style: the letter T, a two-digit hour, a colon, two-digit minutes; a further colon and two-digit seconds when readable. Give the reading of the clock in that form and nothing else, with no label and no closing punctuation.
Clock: T16:33
